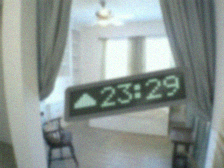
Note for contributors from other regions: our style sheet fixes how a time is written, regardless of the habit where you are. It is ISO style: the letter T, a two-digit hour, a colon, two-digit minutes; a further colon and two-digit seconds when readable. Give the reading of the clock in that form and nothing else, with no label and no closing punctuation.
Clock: T23:29
